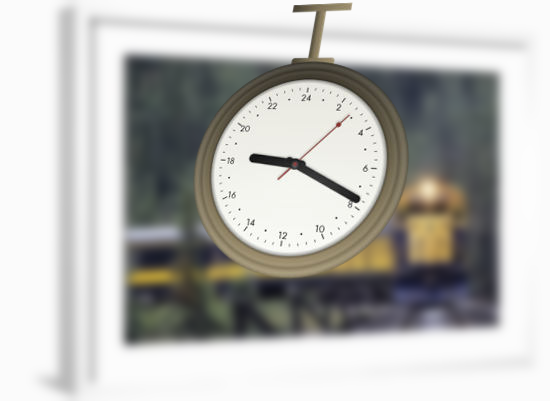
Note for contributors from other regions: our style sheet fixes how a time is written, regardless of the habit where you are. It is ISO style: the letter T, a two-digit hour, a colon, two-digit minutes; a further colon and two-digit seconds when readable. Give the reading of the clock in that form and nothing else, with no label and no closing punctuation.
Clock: T18:19:07
